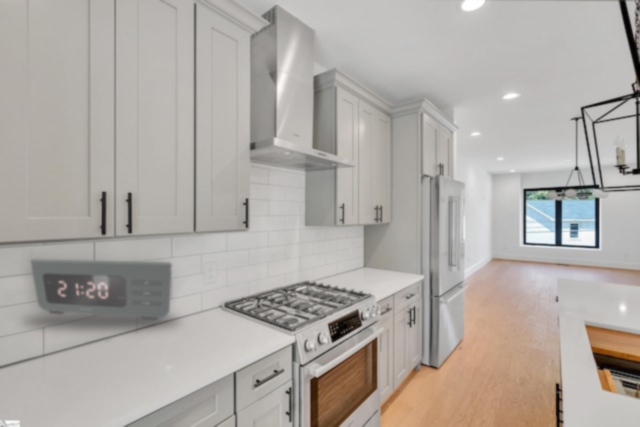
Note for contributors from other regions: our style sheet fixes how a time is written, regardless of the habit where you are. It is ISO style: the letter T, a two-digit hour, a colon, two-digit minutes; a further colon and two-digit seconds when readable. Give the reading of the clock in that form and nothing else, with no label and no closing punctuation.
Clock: T21:20
